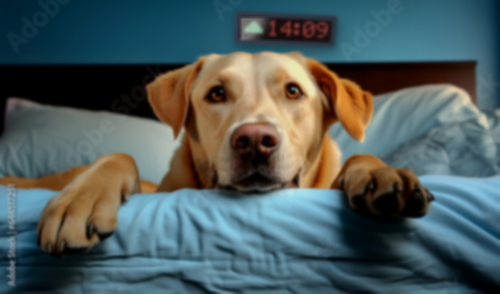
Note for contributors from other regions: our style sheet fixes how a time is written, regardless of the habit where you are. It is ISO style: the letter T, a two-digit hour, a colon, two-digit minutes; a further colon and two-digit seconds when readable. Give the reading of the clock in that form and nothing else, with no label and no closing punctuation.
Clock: T14:09
